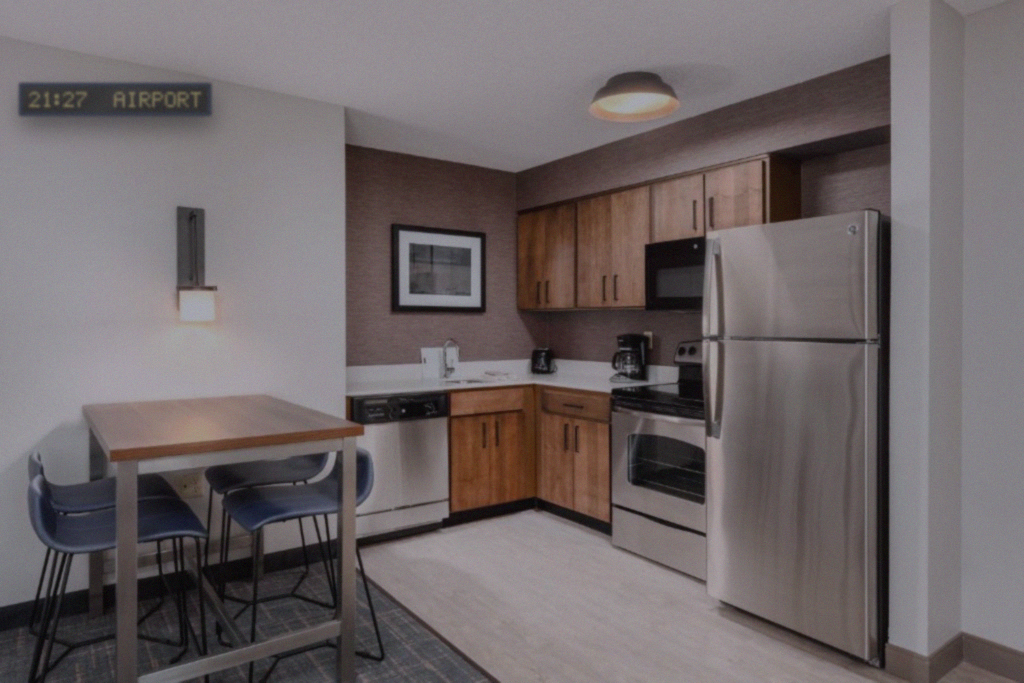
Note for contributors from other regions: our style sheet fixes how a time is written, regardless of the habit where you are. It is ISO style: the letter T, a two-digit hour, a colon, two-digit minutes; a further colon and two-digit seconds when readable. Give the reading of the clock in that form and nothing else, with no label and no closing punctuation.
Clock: T21:27
